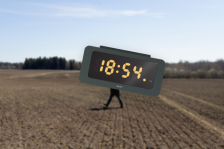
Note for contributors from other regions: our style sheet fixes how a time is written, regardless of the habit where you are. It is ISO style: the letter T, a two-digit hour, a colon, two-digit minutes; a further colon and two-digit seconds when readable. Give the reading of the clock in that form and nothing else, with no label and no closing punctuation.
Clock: T18:54
